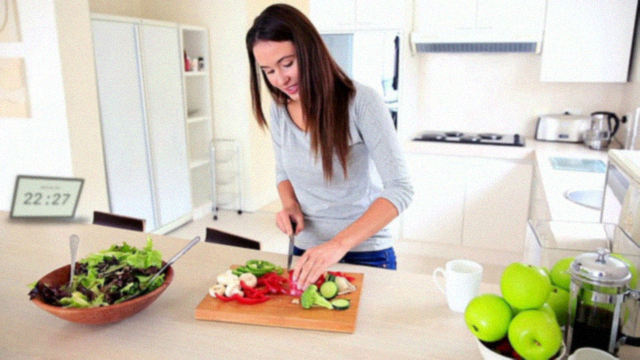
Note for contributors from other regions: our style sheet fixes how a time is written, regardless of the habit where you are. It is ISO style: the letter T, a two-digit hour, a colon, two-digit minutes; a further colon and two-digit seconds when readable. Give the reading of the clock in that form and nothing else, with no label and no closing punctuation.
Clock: T22:27
